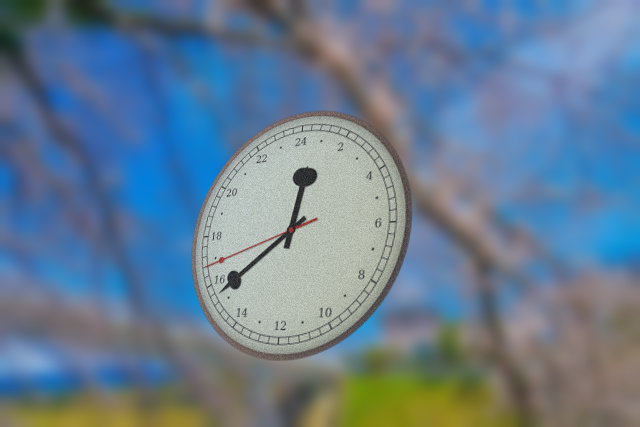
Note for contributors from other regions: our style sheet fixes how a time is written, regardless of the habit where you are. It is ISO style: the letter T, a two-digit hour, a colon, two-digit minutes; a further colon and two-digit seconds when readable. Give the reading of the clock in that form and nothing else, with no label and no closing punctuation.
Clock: T00:38:42
